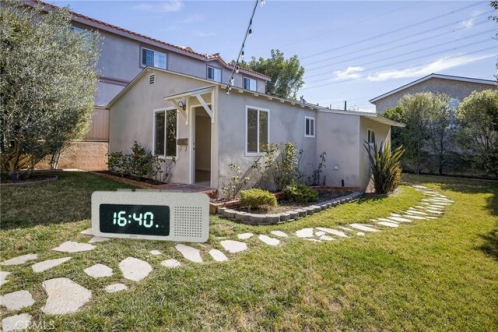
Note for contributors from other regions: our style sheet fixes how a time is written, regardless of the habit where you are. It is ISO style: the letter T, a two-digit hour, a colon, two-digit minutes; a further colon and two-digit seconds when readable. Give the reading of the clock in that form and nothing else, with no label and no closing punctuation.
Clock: T16:40
